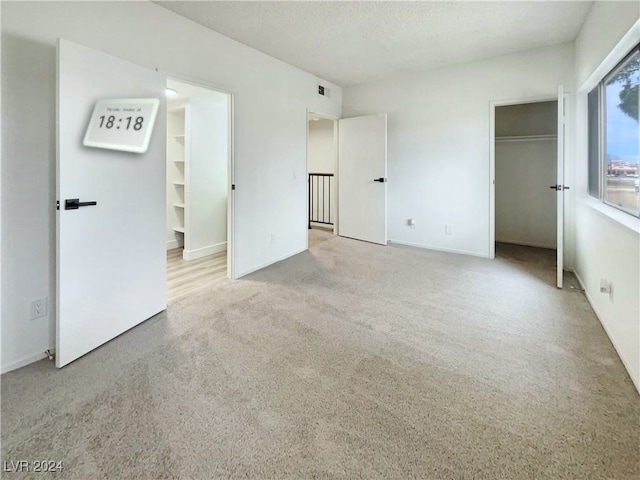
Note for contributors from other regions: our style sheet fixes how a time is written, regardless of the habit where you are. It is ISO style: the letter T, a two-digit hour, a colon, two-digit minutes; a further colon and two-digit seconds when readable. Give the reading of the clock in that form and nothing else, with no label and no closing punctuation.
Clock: T18:18
